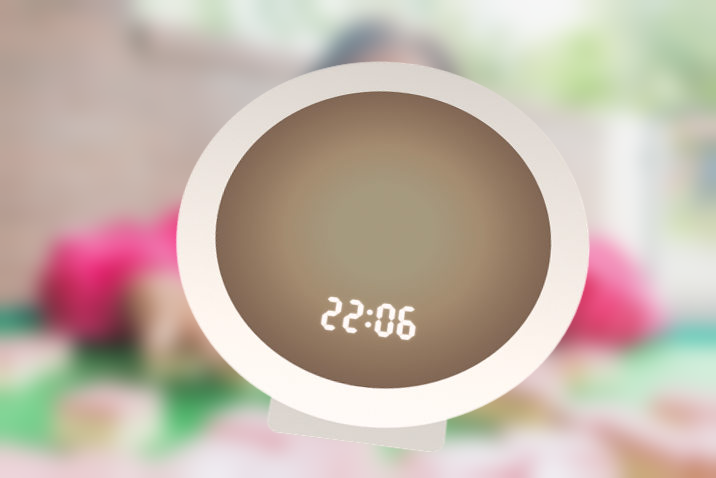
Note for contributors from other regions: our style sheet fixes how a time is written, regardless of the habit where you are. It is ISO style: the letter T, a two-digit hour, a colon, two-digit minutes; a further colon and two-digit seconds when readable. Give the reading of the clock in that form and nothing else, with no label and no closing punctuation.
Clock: T22:06
